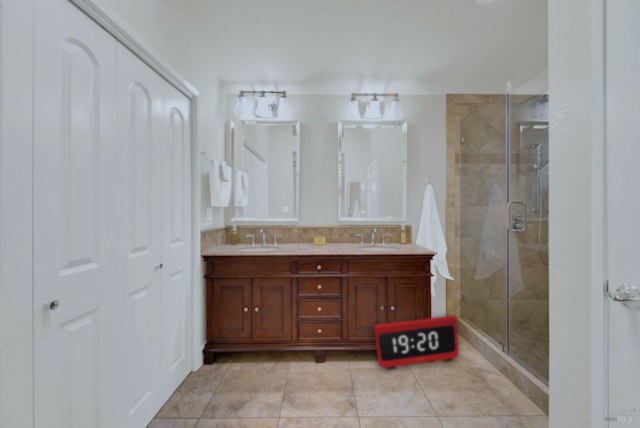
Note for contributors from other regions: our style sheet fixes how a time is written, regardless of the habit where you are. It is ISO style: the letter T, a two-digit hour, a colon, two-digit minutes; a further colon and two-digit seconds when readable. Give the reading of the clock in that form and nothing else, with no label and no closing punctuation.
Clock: T19:20
